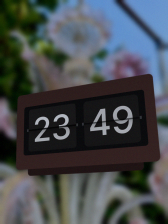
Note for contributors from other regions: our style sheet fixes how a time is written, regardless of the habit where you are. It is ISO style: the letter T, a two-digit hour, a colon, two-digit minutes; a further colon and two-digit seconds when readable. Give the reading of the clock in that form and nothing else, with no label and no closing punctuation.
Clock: T23:49
